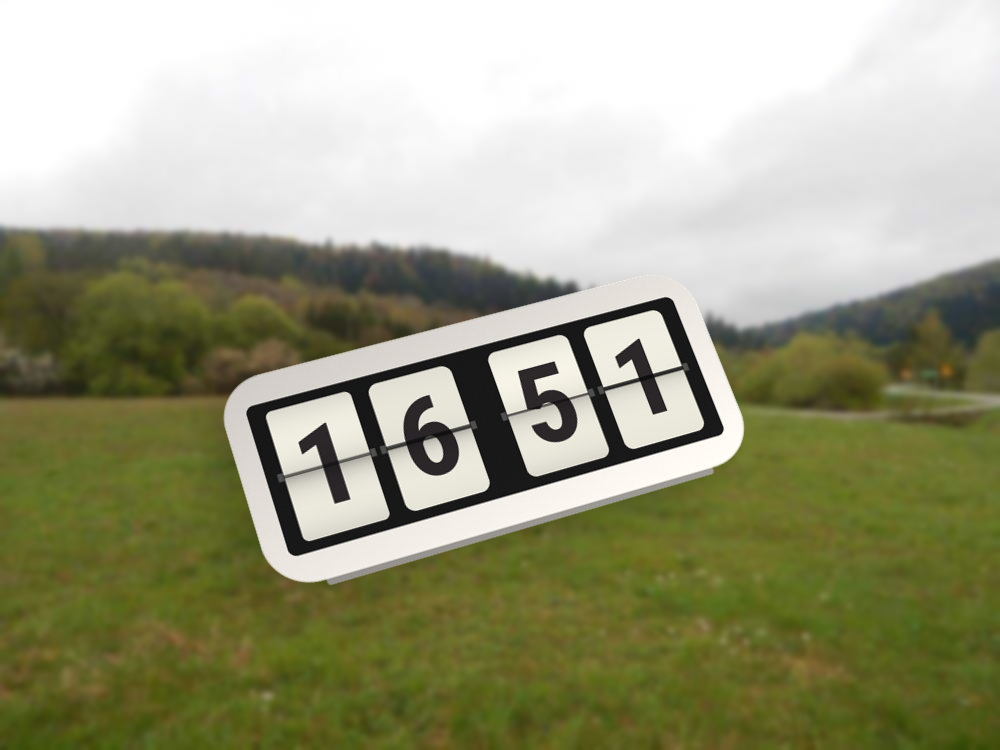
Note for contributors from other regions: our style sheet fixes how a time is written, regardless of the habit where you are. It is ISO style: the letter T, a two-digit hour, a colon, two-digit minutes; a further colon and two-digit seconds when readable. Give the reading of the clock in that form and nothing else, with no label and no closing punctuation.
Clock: T16:51
